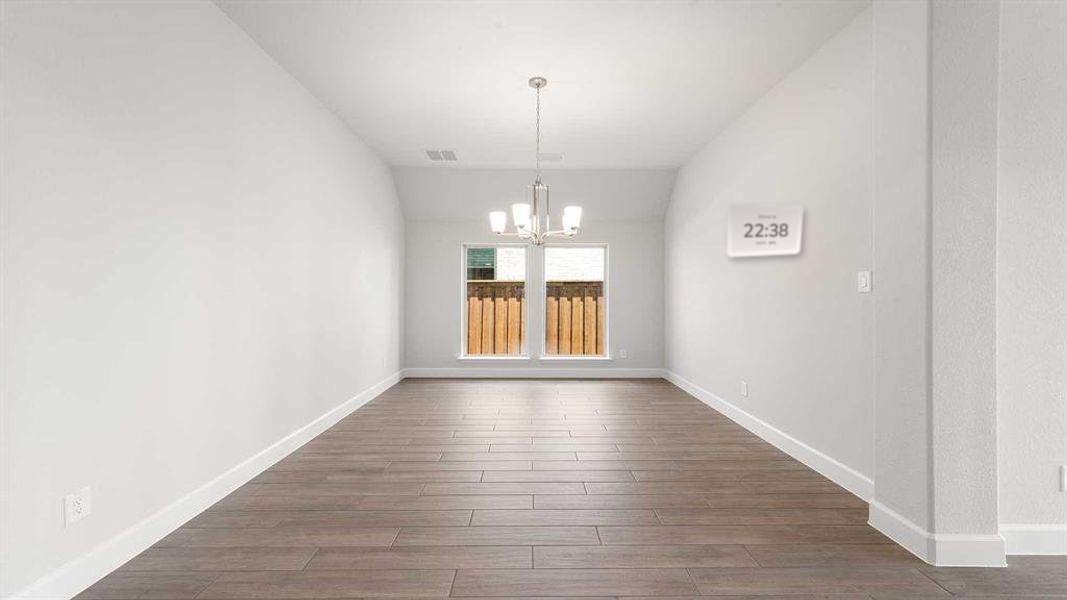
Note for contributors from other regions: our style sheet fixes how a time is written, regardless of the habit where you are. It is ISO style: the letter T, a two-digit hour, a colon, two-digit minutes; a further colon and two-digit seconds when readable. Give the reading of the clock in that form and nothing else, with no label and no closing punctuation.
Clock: T22:38
